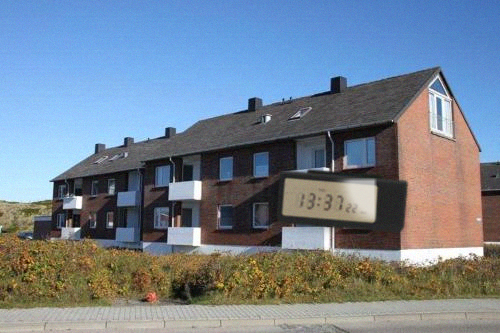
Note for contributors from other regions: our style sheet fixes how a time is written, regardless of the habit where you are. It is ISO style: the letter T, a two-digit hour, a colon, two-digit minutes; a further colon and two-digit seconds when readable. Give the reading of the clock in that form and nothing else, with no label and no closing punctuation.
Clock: T13:37
